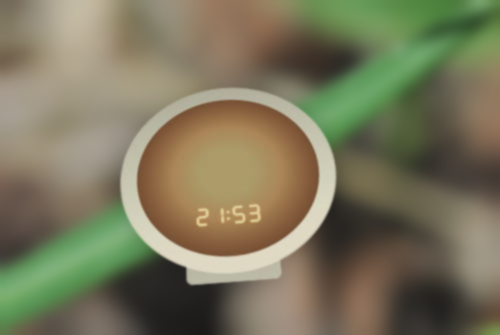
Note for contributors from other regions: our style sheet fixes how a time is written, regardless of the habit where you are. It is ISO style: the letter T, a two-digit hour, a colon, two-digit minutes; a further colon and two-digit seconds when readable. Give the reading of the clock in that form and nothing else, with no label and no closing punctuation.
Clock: T21:53
